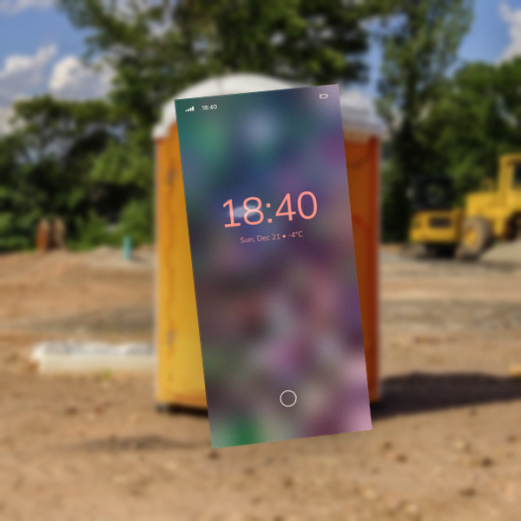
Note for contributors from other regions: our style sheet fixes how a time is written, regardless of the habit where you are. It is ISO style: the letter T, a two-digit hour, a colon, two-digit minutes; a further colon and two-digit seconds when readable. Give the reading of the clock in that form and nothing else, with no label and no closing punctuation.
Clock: T18:40
